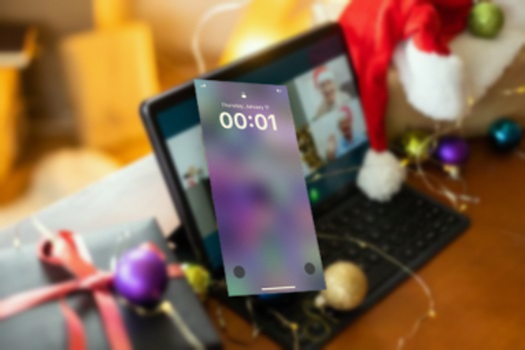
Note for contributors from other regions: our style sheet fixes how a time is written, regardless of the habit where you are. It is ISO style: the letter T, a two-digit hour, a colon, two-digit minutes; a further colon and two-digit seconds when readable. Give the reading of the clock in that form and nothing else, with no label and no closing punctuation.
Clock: T00:01
